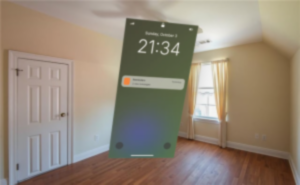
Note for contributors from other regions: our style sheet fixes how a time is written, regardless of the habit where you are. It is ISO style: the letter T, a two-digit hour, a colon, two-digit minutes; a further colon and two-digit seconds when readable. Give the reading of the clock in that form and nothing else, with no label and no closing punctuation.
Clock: T21:34
